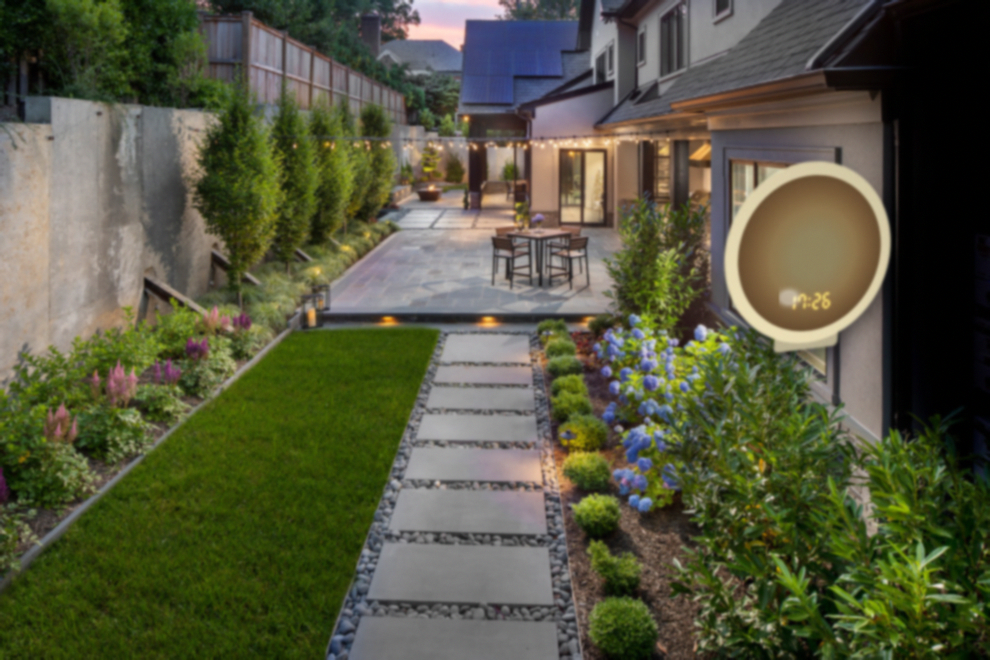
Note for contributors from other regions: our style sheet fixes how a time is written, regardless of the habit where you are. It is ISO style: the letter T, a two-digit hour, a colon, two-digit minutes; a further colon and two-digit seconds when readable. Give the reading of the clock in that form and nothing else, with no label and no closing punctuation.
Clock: T17:26
